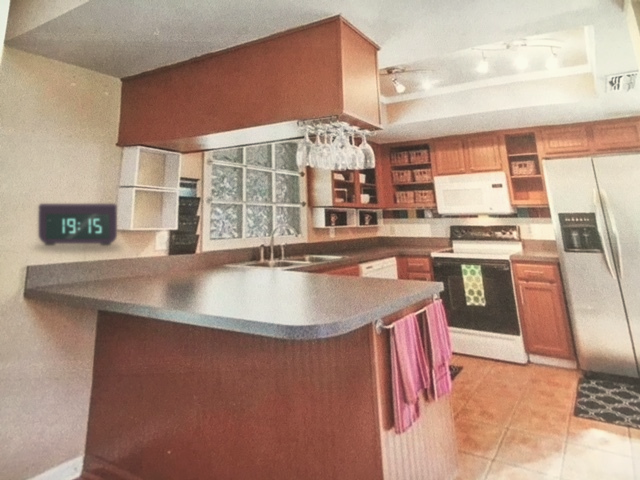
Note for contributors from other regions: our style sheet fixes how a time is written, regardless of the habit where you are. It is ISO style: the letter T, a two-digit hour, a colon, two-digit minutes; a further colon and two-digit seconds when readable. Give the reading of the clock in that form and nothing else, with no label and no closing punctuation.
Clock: T19:15
